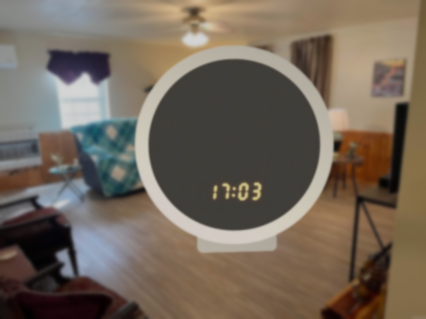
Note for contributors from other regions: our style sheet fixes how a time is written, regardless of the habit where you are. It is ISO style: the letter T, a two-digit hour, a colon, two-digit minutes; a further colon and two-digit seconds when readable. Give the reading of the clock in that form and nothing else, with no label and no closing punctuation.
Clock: T17:03
